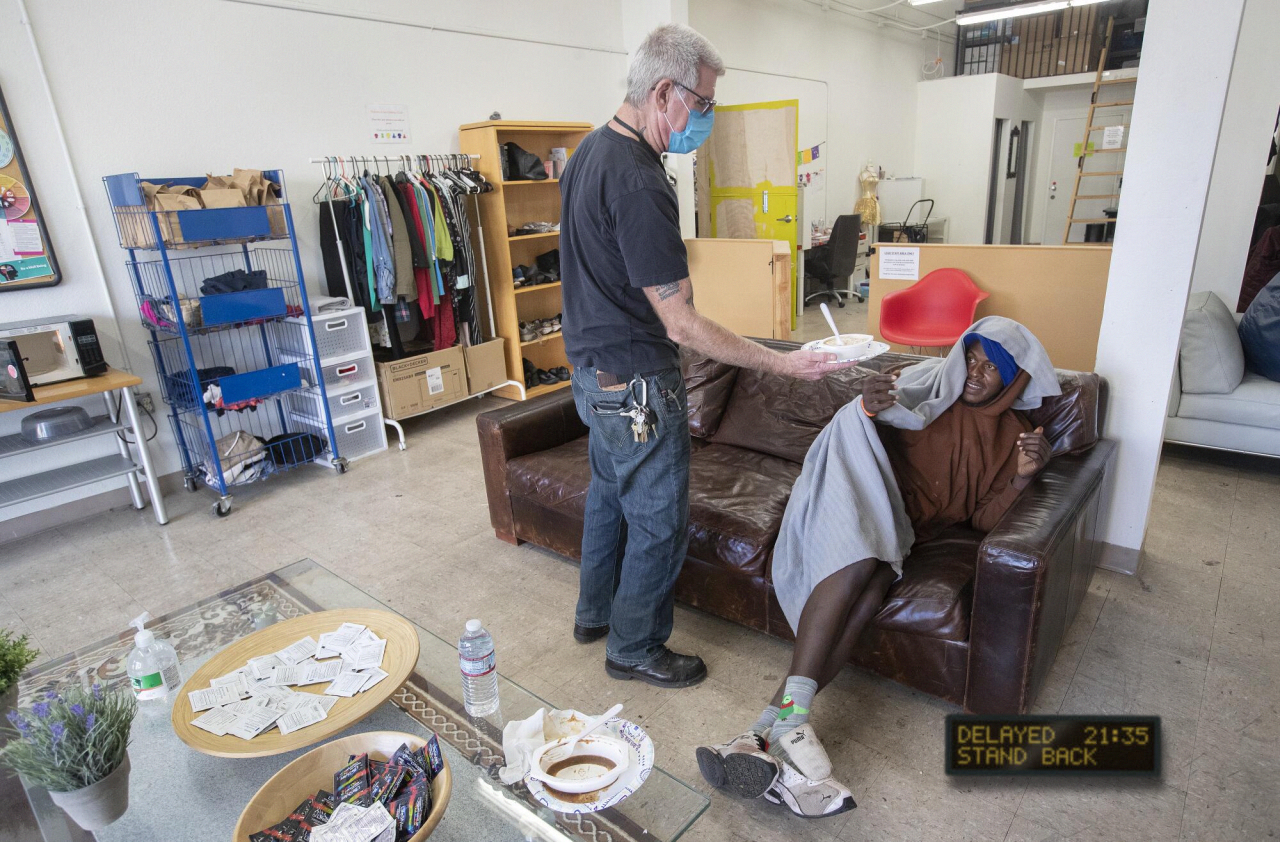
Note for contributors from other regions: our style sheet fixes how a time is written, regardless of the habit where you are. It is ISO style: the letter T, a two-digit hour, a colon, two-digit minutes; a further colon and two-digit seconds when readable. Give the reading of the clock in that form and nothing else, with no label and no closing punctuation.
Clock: T21:35
